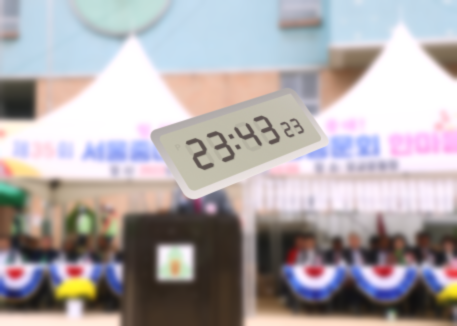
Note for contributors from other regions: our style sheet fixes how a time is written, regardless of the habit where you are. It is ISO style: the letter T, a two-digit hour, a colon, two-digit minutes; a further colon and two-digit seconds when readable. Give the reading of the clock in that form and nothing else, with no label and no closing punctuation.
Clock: T23:43:23
